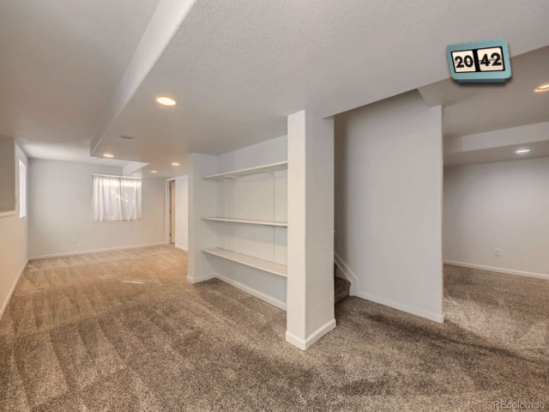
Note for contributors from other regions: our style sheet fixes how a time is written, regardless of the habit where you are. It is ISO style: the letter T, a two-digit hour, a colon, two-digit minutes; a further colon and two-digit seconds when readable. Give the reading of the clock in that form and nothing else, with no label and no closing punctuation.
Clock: T20:42
